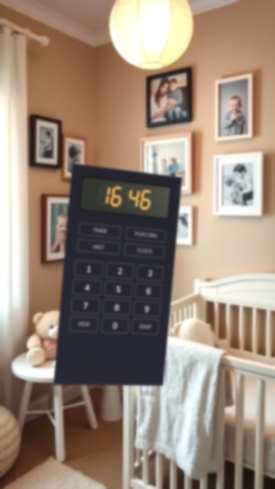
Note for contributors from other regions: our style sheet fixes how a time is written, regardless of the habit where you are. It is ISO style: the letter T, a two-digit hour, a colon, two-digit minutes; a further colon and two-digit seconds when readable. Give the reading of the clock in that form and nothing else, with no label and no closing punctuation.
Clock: T16:46
